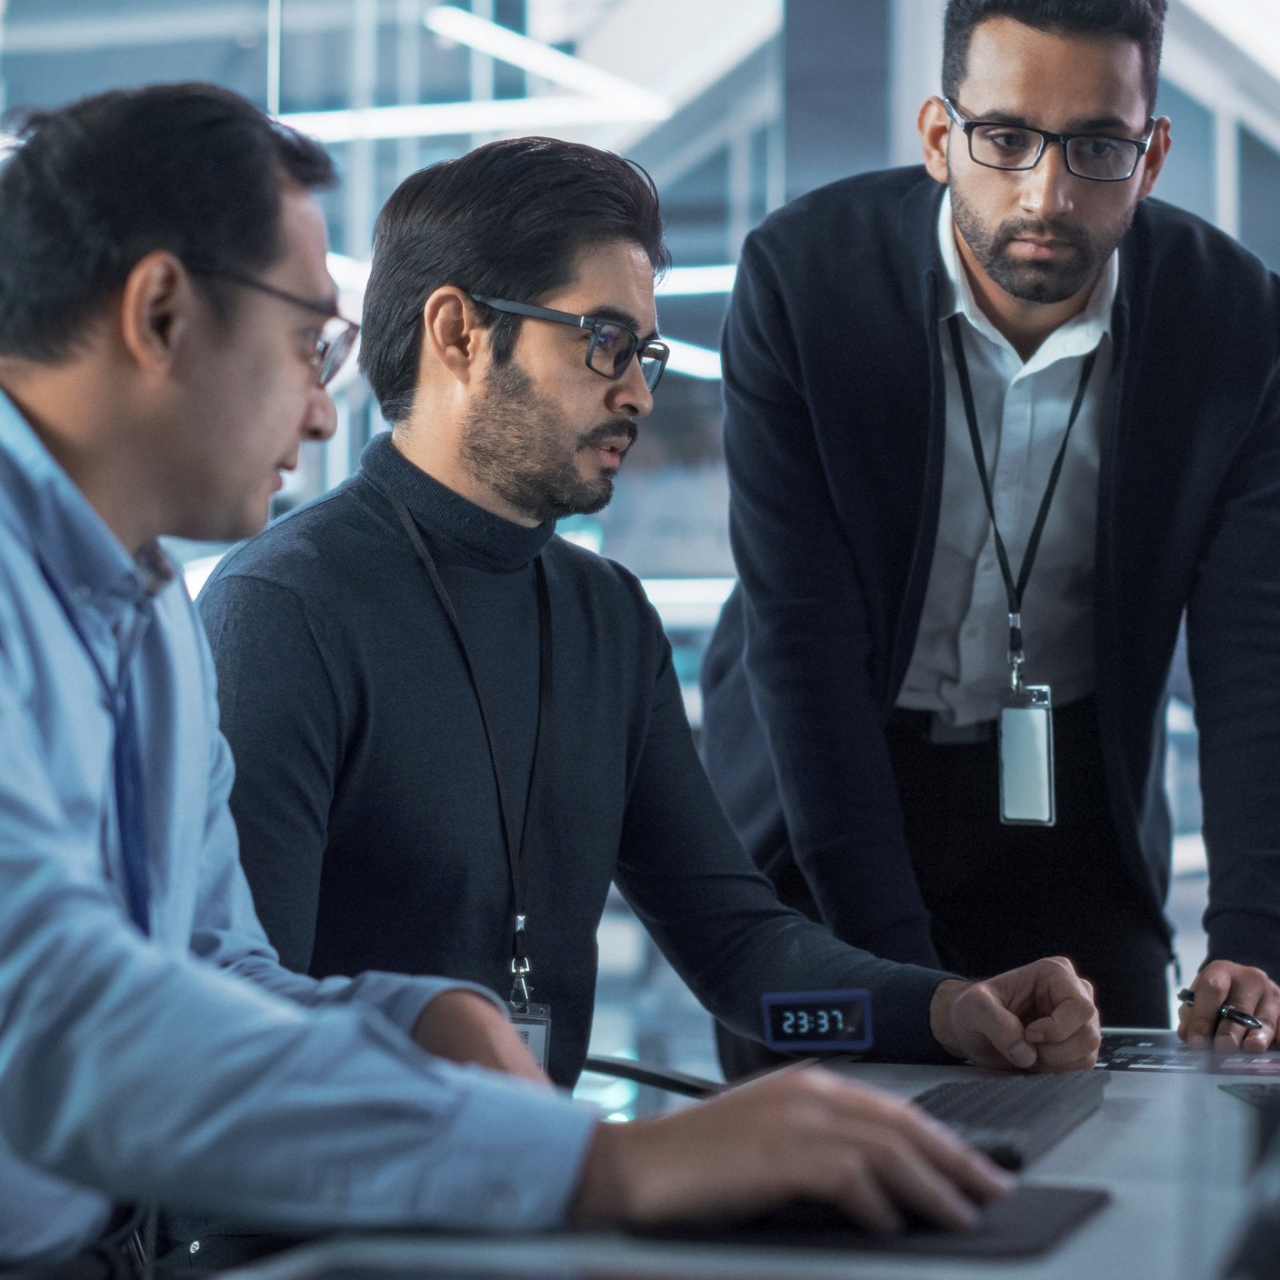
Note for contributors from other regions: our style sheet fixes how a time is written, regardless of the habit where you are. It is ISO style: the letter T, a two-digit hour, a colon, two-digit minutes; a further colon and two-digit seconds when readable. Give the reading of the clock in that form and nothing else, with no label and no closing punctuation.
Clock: T23:37
